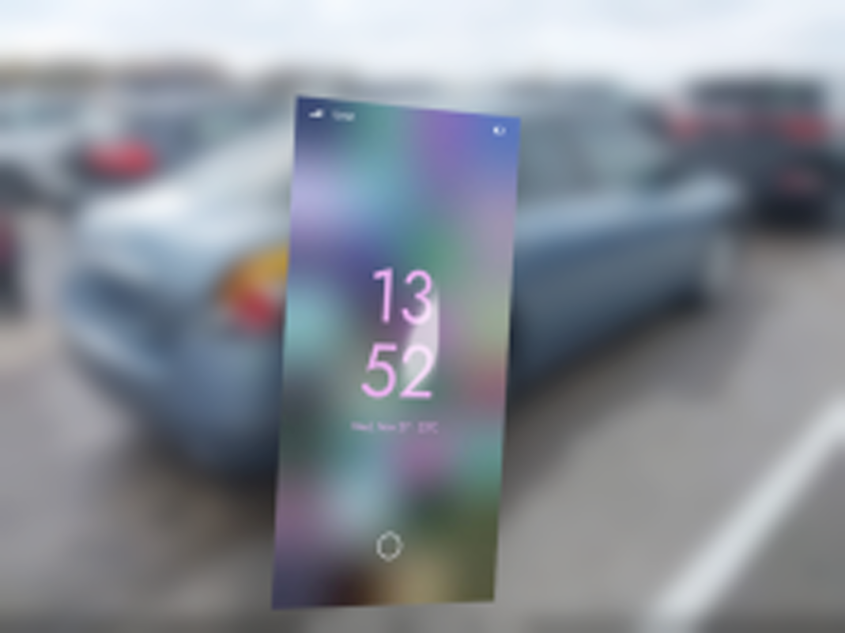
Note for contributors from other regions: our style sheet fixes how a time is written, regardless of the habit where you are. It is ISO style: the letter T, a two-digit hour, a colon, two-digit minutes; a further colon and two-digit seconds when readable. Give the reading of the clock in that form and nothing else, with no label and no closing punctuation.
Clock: T13:52
